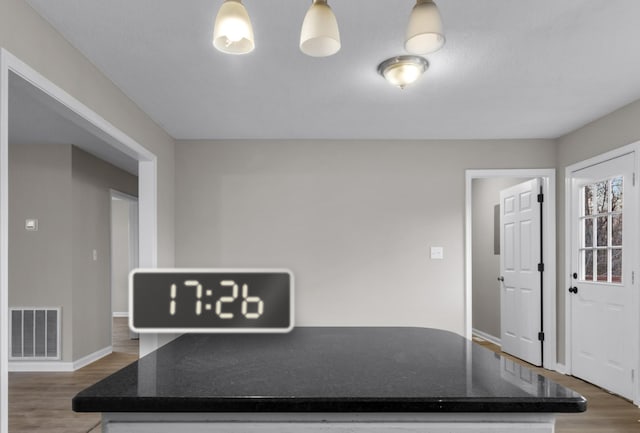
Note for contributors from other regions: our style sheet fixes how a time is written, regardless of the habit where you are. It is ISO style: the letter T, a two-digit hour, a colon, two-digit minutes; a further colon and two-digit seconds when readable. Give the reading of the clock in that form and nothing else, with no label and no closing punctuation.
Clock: T17:26
